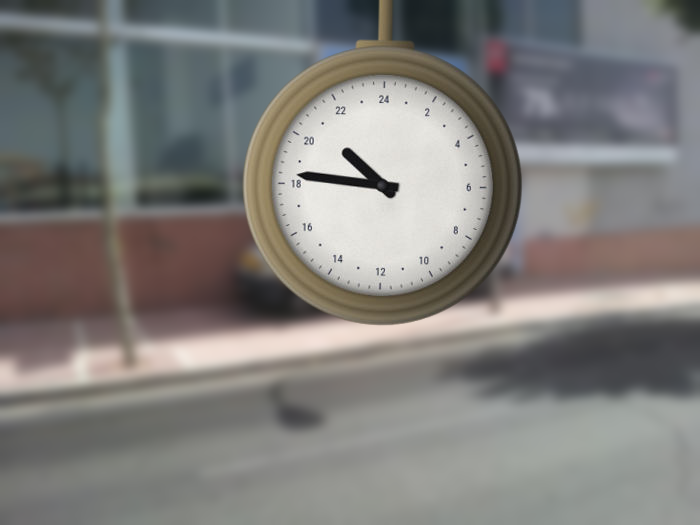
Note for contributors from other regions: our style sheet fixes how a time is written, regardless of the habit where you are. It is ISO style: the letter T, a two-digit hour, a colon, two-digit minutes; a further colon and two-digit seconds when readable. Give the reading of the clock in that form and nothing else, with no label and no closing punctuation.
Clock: T20:46
